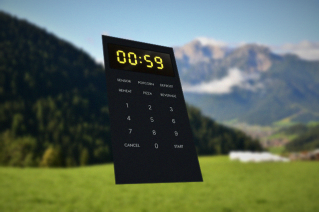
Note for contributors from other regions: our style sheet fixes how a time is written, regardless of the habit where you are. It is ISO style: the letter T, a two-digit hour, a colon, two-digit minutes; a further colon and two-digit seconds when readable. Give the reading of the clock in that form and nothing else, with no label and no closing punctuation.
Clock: T00:59
